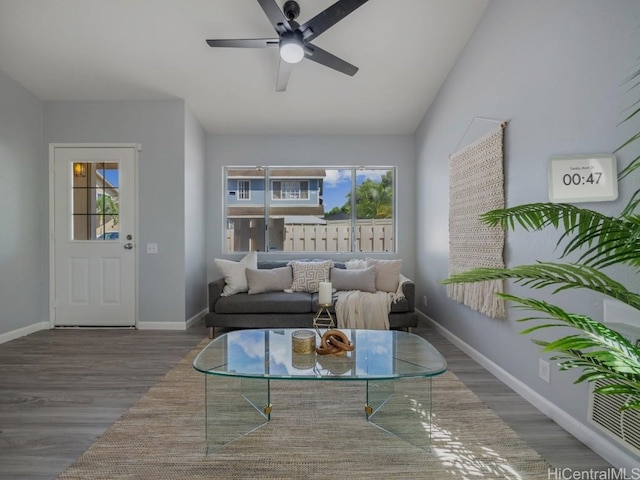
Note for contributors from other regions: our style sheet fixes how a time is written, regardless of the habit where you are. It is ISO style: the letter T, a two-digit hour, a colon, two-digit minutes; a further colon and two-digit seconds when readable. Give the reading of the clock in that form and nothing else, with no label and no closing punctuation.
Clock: T00:47
